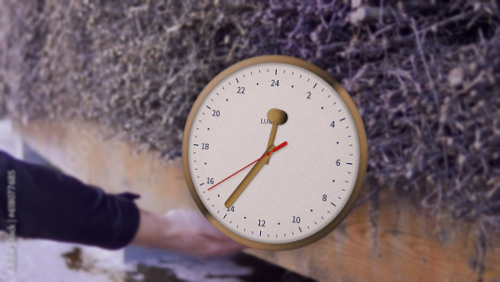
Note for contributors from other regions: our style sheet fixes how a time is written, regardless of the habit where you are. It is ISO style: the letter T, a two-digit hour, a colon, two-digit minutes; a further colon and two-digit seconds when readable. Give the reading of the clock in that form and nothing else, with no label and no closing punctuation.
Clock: T00:35:39
